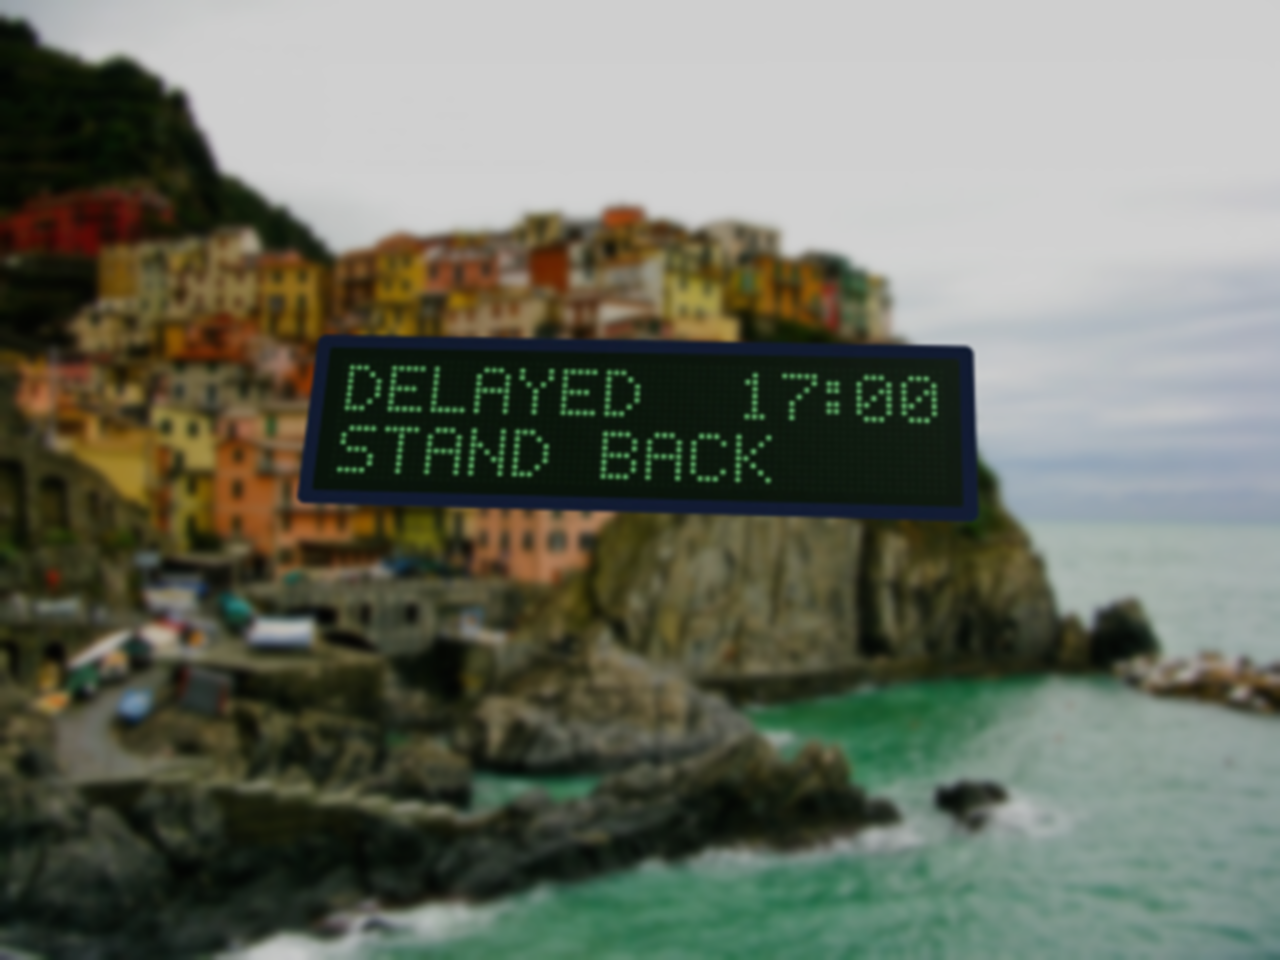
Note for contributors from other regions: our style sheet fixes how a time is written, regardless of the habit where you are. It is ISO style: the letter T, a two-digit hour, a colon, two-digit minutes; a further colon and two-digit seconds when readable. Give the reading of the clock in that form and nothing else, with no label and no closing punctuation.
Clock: T17:00
